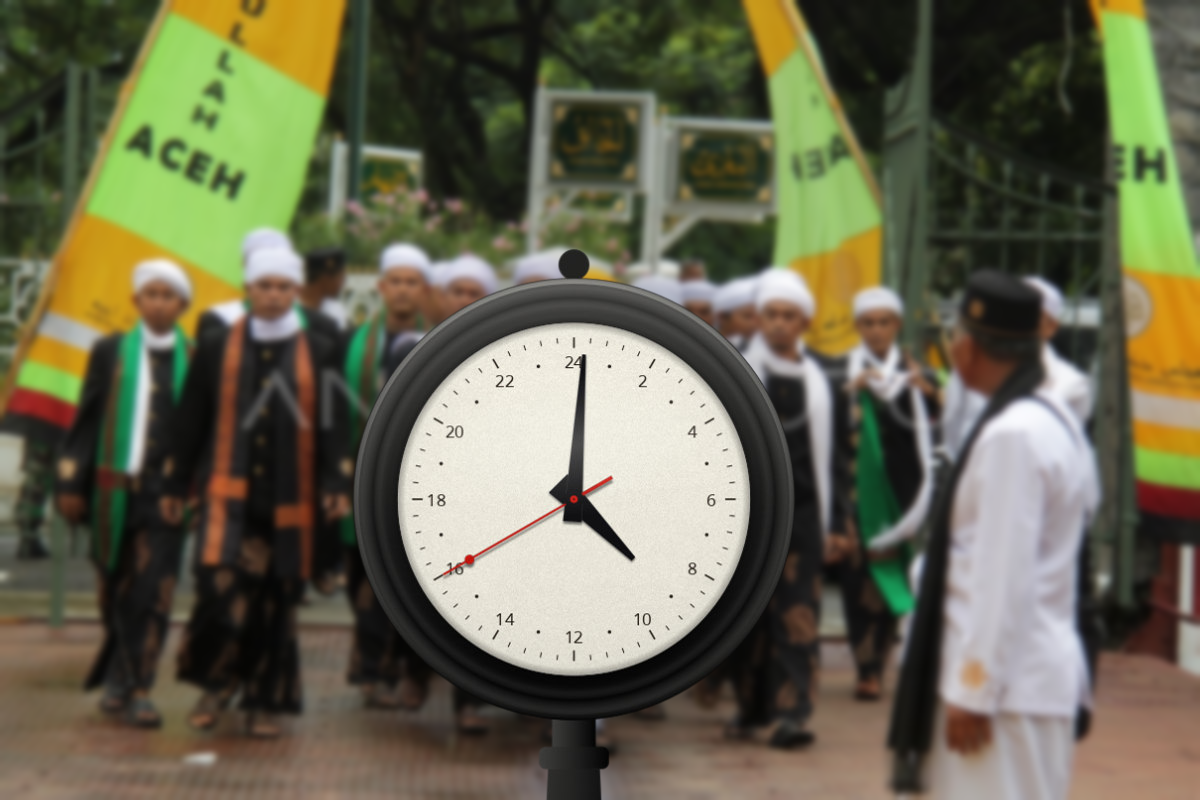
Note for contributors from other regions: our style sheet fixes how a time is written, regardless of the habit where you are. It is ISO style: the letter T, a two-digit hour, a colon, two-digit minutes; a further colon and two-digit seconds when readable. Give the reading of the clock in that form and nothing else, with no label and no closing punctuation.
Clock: T09:00:40
